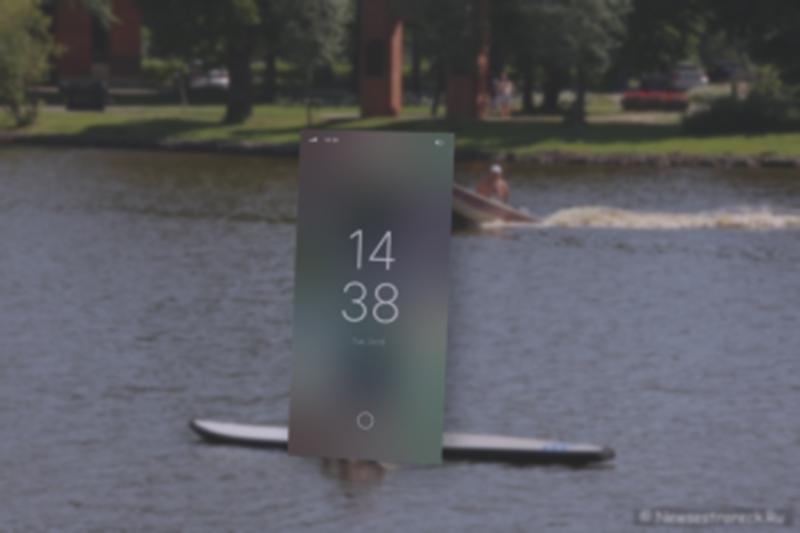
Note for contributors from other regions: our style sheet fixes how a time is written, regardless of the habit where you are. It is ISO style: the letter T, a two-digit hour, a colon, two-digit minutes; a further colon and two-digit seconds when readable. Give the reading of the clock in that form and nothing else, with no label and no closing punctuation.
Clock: T14:38
